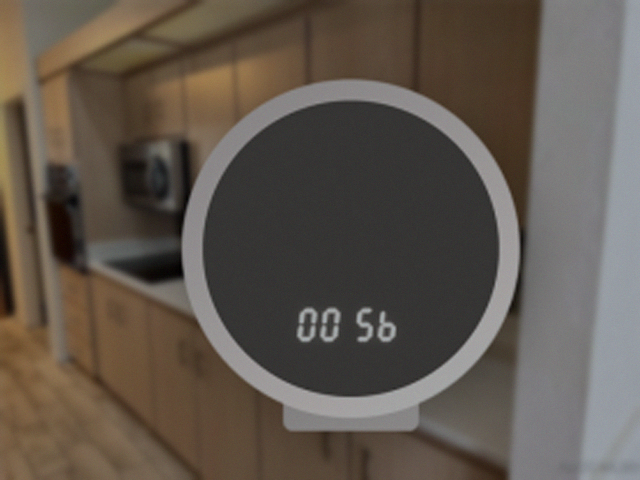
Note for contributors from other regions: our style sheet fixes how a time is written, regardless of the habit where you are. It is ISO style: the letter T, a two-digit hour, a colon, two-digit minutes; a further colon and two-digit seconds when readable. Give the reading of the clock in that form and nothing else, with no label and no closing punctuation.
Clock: T00:56
